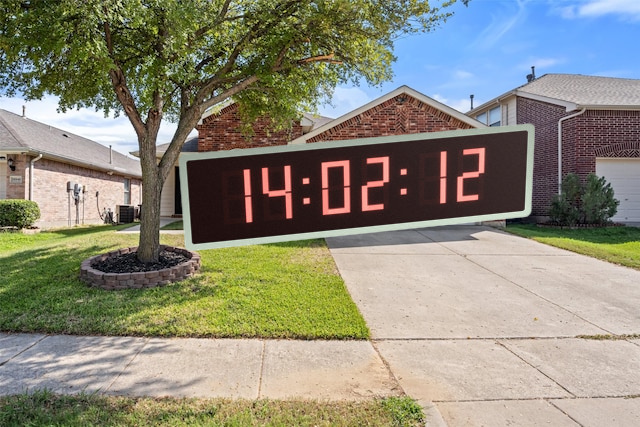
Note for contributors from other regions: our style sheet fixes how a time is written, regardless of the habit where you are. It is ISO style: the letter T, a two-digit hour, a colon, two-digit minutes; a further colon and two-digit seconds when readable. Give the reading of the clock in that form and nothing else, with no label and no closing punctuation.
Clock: T14:02:12
